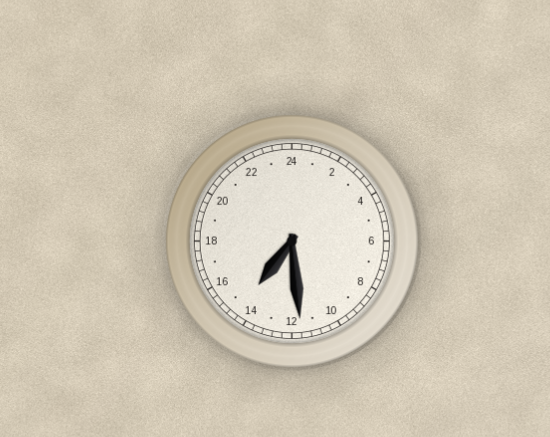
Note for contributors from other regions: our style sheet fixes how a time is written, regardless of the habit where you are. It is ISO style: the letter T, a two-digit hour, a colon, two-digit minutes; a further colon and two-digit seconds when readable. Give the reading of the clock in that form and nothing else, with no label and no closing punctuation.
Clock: T14:29
